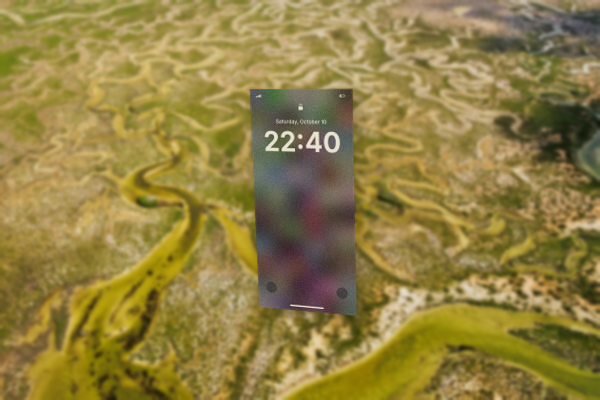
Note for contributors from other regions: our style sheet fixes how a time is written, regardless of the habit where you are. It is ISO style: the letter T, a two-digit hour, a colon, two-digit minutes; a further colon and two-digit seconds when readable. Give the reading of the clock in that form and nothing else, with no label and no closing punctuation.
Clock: T22:40
